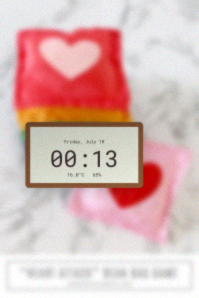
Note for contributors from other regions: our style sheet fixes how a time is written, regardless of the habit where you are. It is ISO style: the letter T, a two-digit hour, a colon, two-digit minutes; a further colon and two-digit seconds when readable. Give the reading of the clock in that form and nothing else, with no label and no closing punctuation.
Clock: T00:13
